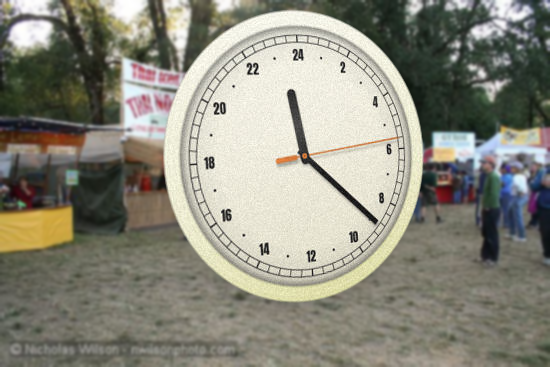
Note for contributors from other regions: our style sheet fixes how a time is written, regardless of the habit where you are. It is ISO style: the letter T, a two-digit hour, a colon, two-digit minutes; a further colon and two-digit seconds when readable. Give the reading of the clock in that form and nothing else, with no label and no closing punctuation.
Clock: T23:22:14
